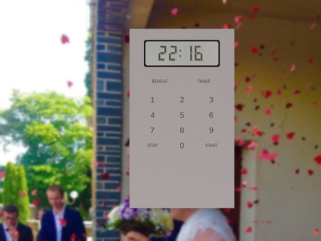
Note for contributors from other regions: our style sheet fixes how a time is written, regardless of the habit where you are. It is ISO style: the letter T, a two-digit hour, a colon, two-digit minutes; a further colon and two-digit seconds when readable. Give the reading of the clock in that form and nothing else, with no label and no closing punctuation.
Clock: T22:16
